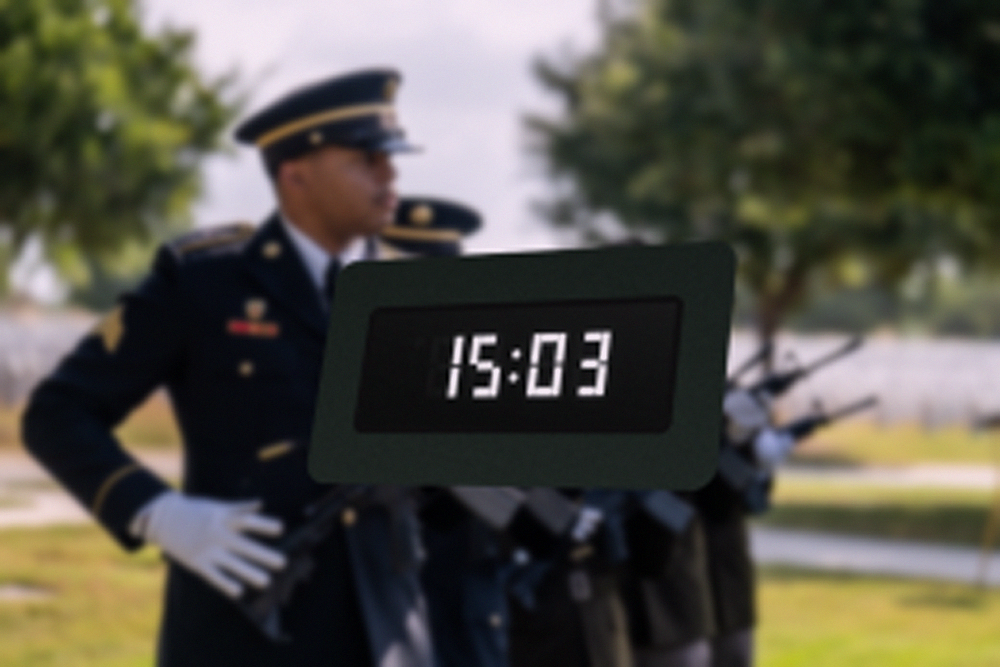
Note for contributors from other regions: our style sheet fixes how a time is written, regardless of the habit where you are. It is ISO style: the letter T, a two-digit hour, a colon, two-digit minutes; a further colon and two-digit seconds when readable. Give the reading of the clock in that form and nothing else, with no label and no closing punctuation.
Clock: T15:03
